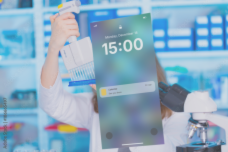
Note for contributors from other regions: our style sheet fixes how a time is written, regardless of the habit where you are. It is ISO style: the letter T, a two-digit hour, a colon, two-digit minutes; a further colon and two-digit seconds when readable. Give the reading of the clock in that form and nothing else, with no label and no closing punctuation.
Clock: T15:00
